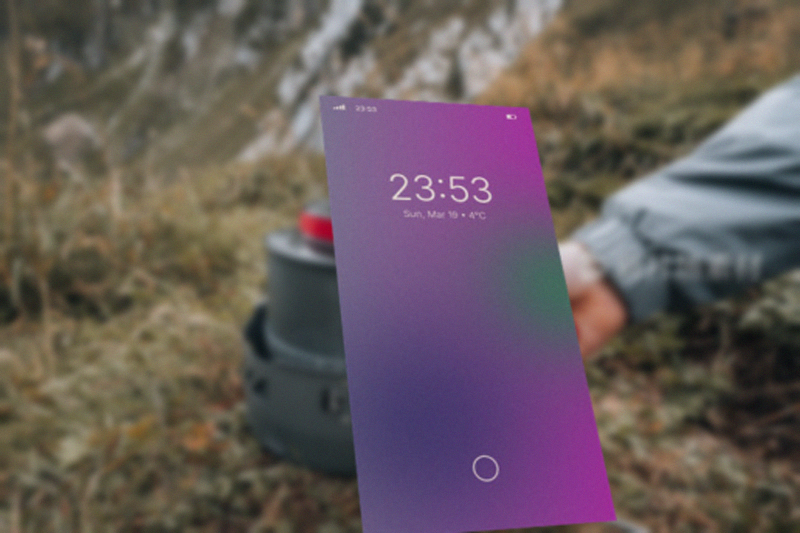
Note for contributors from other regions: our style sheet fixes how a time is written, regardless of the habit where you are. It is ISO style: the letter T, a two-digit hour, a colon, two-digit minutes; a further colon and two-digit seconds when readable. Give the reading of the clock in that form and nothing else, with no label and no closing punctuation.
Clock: T23:53
